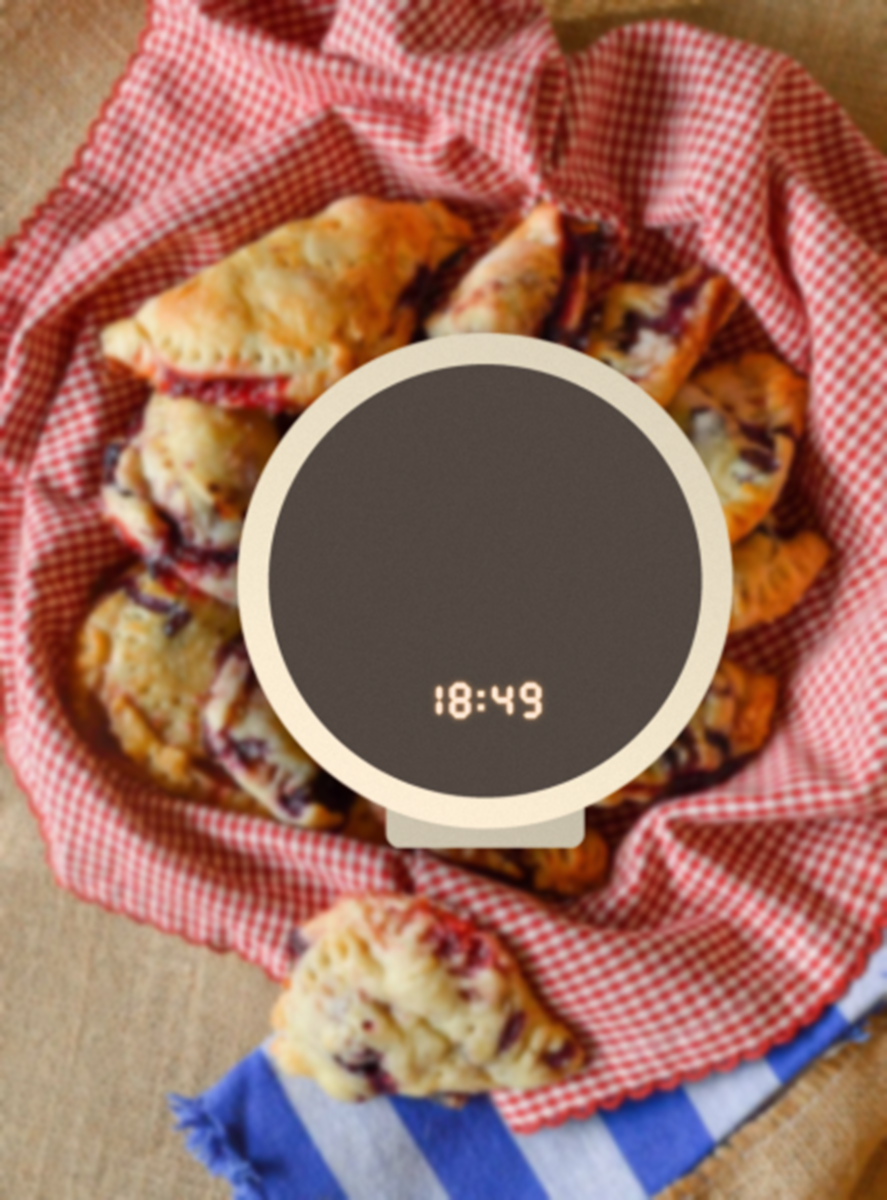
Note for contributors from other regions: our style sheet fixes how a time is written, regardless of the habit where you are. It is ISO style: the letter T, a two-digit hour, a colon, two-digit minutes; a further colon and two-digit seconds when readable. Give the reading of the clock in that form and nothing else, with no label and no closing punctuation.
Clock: T18:49
